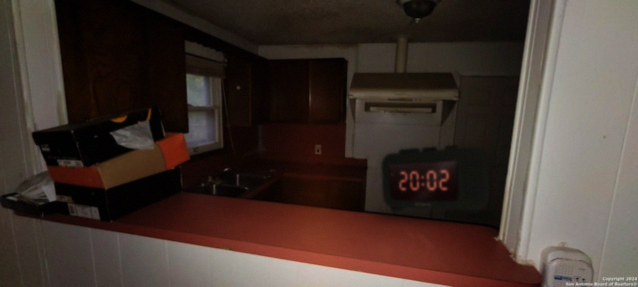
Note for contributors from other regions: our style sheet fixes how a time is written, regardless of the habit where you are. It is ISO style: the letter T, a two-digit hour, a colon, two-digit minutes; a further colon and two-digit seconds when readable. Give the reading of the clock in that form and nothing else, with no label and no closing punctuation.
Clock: T20:02
